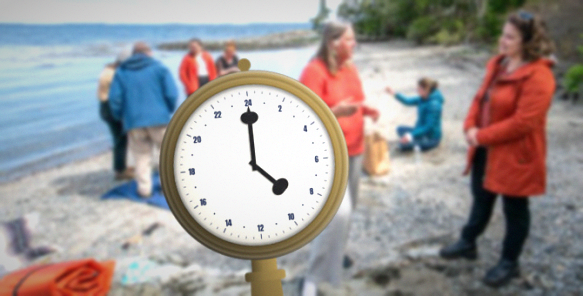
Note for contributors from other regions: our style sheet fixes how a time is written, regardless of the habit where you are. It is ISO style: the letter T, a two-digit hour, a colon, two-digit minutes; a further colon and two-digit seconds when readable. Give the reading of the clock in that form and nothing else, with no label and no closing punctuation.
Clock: T09:00
